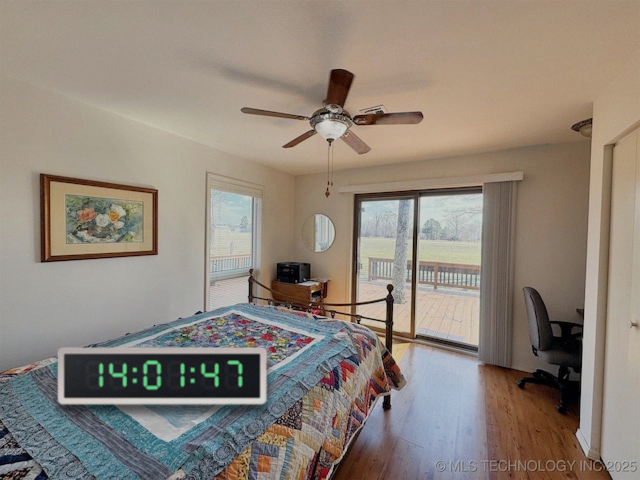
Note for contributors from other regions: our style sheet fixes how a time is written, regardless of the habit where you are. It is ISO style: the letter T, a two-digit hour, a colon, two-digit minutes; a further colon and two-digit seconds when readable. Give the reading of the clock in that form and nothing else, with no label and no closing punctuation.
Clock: T14:01:47
